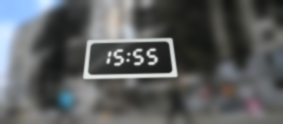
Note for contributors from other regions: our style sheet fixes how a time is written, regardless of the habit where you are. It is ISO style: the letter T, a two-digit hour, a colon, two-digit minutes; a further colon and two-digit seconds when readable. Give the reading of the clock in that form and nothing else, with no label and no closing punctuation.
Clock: T15:55
